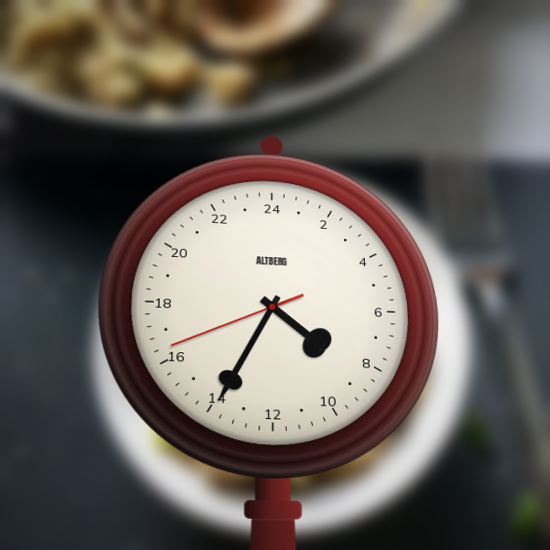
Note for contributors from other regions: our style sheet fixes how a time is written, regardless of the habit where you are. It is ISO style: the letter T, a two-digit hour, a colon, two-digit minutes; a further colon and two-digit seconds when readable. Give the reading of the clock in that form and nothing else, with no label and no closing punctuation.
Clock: T08:34:41
